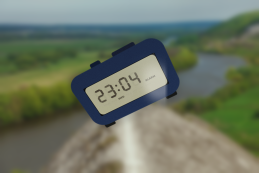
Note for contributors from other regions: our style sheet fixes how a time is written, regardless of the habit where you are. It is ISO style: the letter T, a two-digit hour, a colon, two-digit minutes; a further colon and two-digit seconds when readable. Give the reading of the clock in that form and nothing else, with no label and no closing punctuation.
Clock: T23:04
